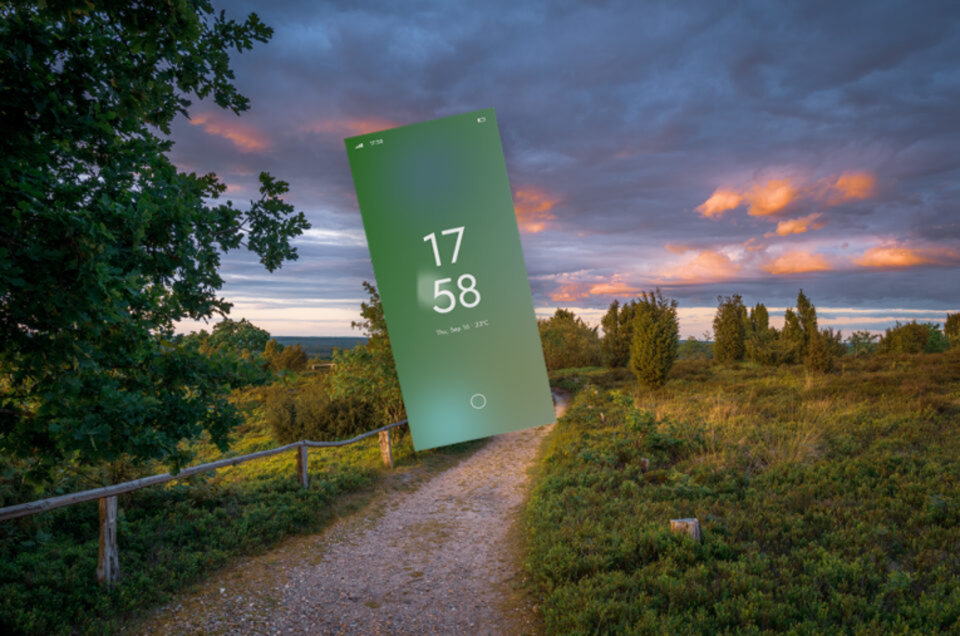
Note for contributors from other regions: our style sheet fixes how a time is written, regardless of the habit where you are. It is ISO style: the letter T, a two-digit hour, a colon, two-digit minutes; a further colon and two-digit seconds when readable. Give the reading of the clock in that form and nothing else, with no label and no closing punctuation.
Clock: T17:58
